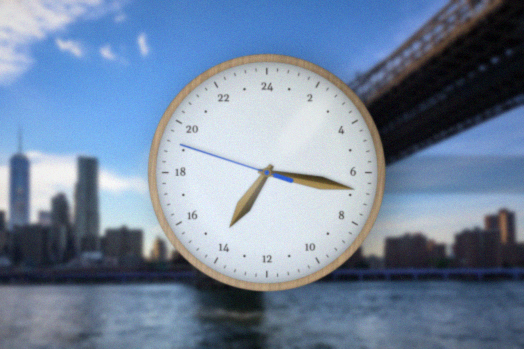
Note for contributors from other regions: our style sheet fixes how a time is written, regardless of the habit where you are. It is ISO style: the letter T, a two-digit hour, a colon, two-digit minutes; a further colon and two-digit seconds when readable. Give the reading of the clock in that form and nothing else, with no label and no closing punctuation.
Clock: T14:16:48
